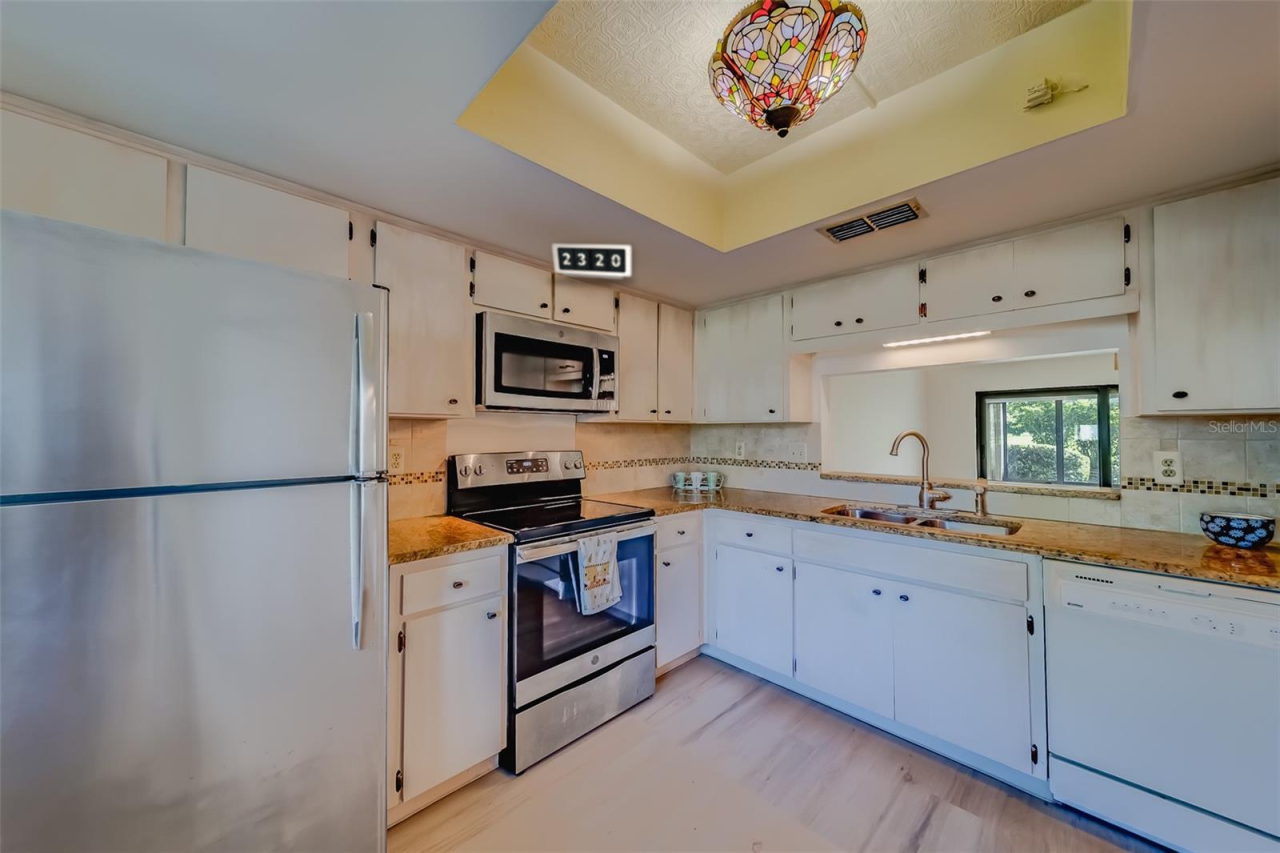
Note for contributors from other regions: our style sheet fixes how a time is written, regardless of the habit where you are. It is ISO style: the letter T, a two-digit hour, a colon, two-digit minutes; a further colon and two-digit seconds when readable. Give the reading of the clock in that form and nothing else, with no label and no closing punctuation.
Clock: T23:20
